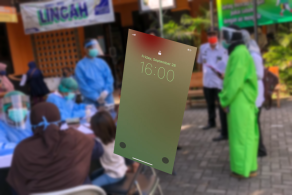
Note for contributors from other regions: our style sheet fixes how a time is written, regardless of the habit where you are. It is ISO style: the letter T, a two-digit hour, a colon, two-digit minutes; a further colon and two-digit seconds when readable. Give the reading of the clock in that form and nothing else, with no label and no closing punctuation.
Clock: T16:00
